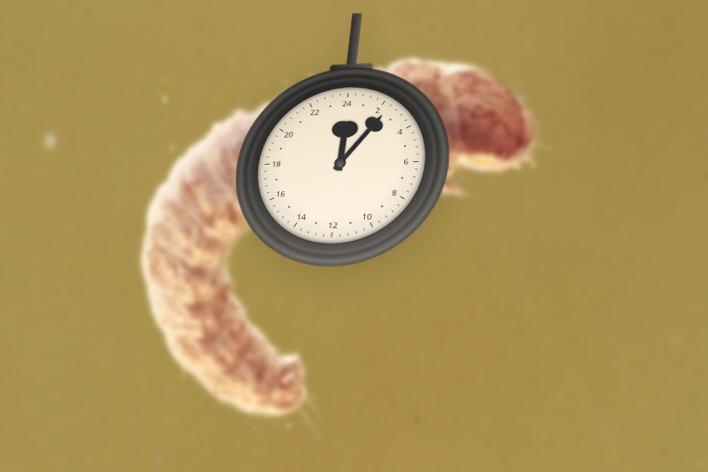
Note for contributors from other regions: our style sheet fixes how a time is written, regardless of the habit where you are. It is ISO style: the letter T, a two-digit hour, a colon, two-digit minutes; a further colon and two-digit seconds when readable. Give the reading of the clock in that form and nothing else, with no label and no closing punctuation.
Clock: T00:06
